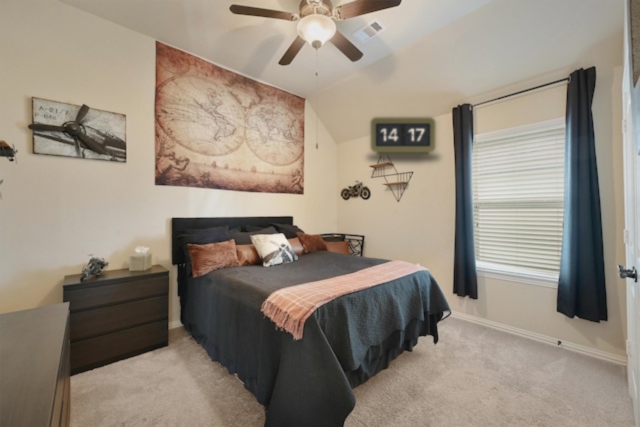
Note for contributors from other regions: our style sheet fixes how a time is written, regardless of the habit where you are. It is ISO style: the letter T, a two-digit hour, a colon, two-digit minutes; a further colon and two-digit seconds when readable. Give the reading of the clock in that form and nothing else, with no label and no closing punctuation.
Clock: T14:17
